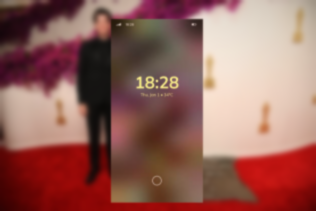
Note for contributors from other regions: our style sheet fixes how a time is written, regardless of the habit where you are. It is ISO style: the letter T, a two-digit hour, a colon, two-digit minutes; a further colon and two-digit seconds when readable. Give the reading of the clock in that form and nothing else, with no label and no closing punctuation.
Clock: T18:28
